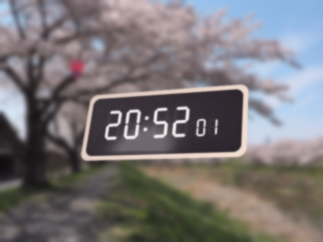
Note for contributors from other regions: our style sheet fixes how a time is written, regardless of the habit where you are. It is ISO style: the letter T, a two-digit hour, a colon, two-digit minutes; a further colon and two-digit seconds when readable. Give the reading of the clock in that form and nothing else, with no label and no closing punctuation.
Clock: T20:52:01
